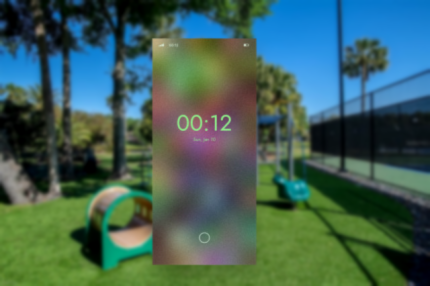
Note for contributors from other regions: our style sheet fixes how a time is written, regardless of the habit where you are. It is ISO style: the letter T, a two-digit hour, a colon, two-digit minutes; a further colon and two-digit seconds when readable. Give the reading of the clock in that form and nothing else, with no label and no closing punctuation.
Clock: T00:12
